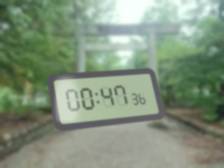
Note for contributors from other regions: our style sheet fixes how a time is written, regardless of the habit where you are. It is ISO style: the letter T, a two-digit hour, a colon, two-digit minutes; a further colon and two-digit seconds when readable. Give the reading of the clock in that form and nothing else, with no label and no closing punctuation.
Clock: T00:47:36
